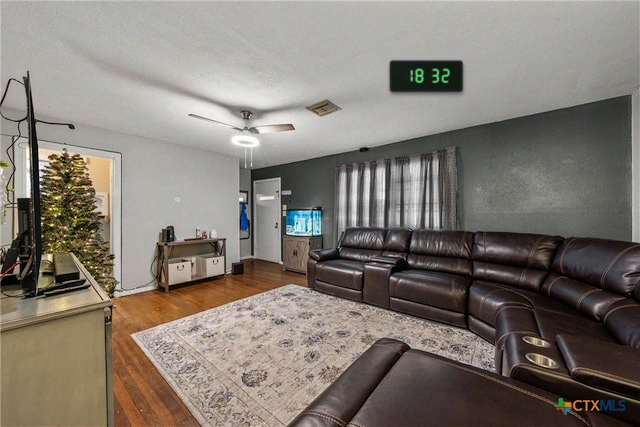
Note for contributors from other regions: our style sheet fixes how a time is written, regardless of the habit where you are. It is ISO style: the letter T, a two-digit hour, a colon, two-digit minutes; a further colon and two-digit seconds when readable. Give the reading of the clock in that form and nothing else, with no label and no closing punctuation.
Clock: T18:32
